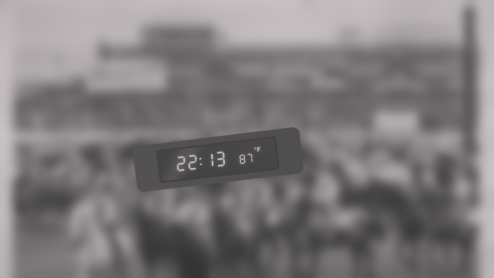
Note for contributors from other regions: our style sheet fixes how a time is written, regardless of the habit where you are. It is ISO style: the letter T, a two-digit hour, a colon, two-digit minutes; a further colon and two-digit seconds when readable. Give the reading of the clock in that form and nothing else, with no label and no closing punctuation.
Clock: T22:13
